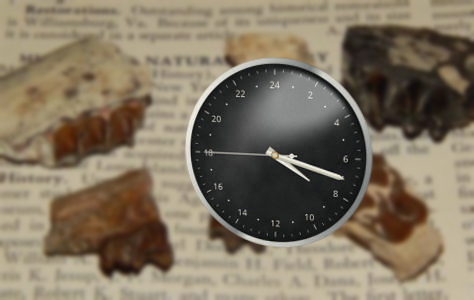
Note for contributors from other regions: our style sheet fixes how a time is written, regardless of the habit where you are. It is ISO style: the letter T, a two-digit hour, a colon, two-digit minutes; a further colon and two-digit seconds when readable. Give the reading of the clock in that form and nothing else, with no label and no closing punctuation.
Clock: T08:17:45
